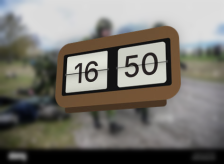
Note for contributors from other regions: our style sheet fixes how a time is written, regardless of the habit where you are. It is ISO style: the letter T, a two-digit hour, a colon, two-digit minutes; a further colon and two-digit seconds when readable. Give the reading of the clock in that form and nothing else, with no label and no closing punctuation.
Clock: T16:50
